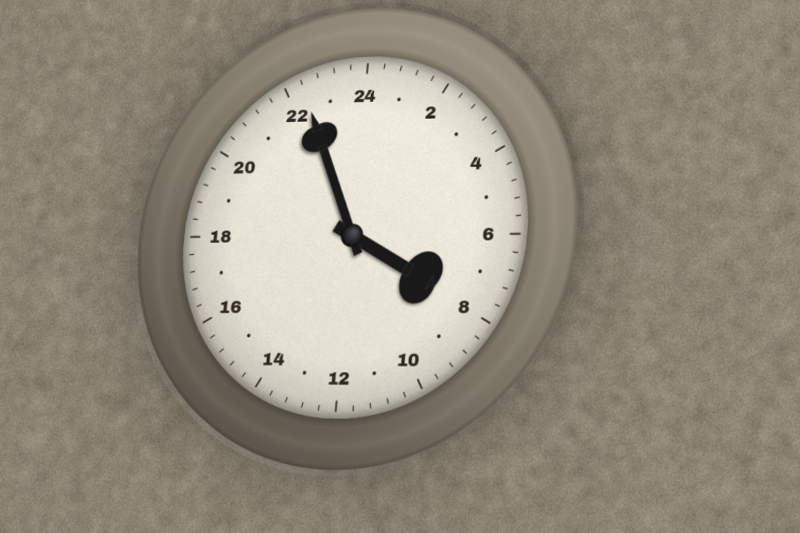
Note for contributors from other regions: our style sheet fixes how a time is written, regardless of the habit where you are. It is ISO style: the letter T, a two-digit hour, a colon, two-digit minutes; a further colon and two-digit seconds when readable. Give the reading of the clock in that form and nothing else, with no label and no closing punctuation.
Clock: T07:56
